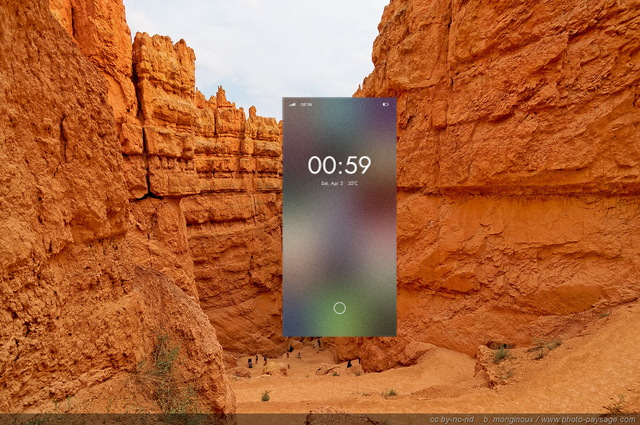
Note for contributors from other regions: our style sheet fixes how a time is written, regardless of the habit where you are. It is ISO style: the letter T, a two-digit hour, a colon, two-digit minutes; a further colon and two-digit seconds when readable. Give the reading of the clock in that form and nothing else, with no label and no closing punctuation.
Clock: T00:59
